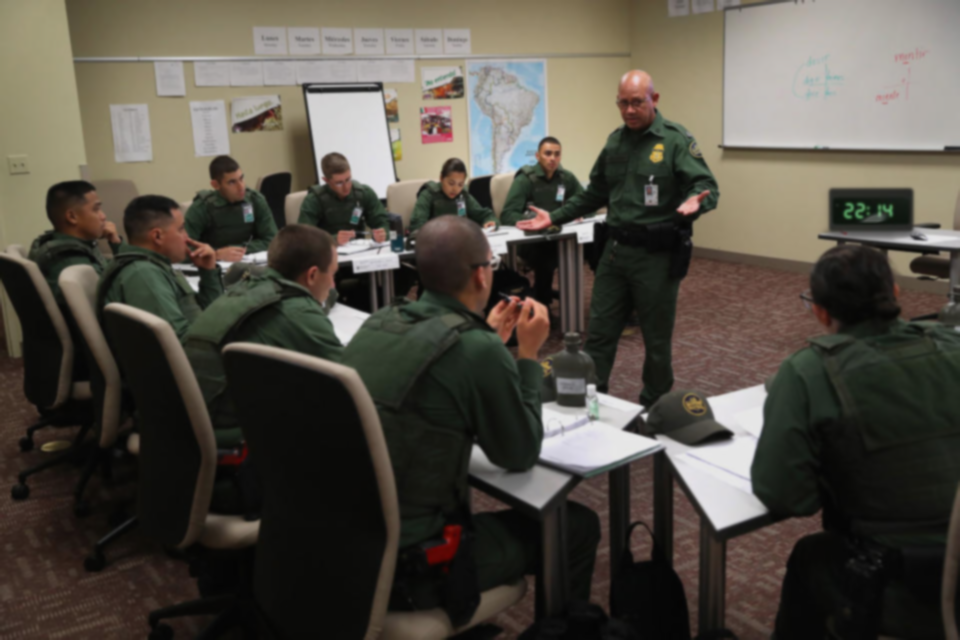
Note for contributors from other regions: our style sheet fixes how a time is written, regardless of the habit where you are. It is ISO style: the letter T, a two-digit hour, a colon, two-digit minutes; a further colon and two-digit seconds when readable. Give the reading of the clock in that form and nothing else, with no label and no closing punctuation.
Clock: T22:14
